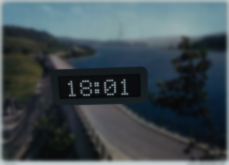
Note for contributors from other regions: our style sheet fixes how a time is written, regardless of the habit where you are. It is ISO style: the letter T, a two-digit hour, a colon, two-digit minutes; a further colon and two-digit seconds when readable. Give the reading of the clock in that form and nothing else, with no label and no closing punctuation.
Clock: T18:01
